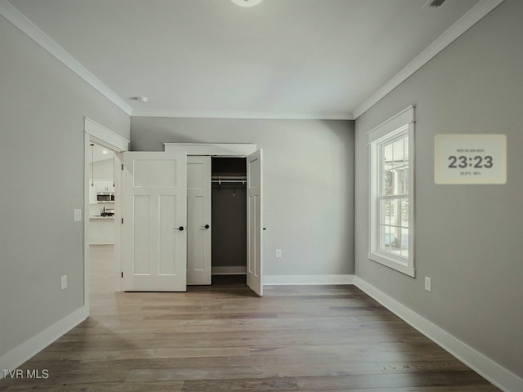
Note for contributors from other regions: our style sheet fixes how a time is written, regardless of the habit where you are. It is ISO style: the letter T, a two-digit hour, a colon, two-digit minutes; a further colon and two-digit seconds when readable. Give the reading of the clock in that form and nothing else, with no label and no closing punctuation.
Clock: T23:23
